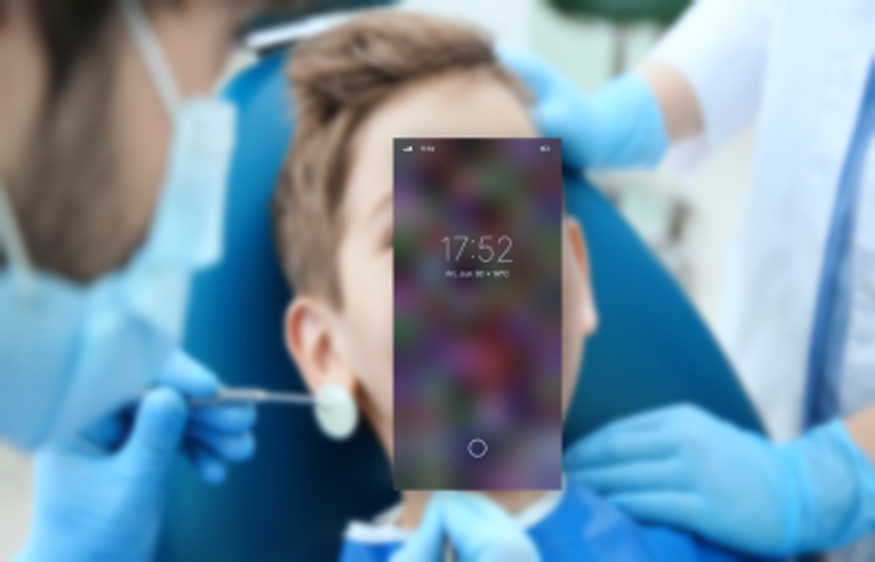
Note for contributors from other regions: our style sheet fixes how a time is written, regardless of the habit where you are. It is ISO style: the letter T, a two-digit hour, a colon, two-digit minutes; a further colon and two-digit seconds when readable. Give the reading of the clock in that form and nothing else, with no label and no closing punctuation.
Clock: T17:52
